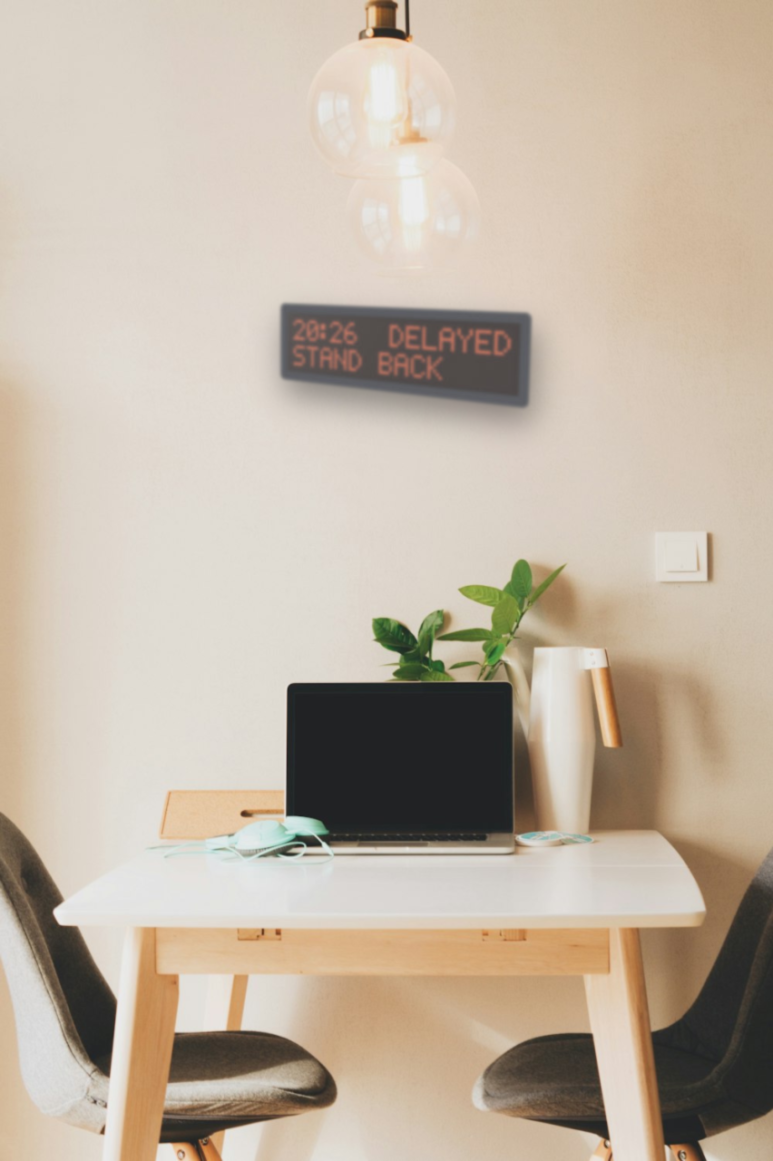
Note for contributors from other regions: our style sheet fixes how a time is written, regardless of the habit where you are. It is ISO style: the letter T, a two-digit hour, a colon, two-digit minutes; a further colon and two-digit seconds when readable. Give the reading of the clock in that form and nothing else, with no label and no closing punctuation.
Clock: T20:26
